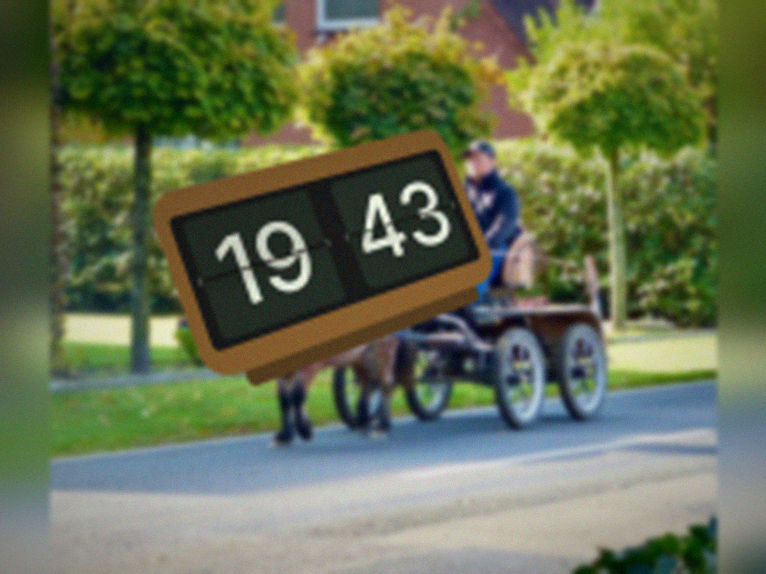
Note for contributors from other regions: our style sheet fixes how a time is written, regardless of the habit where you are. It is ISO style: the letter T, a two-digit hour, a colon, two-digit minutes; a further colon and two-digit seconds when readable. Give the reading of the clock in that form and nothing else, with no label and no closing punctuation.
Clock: T19:43
